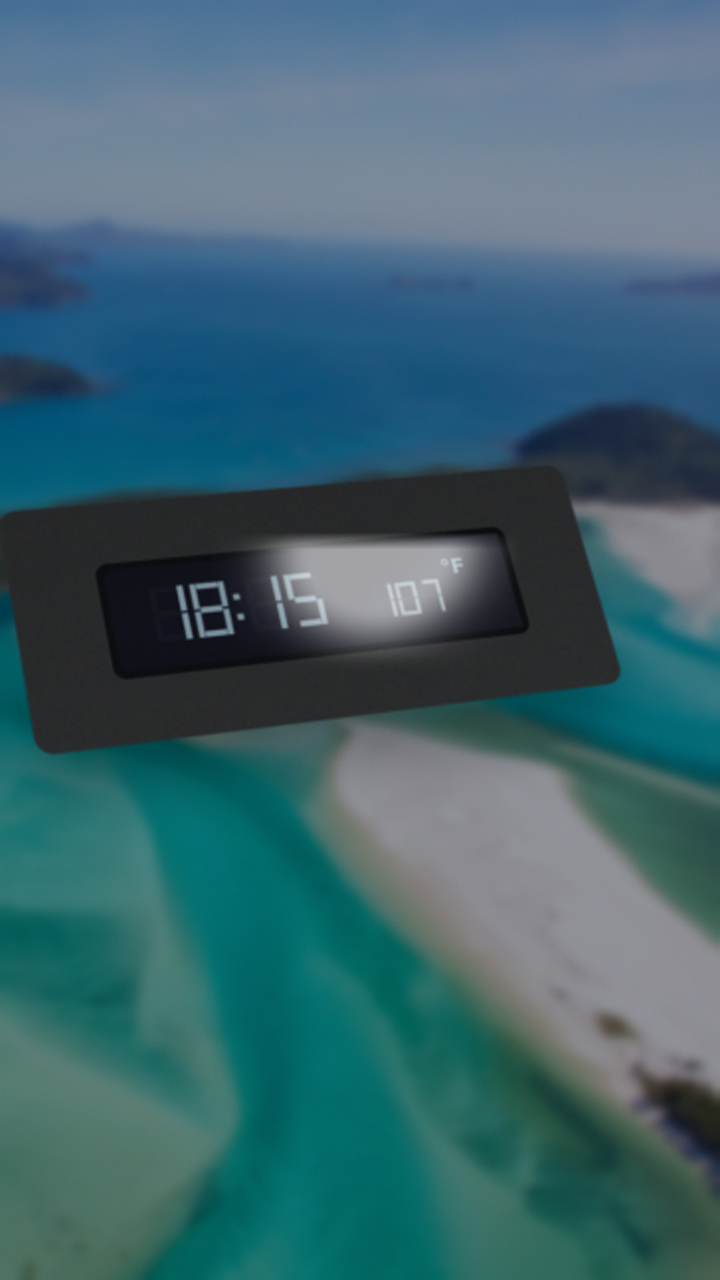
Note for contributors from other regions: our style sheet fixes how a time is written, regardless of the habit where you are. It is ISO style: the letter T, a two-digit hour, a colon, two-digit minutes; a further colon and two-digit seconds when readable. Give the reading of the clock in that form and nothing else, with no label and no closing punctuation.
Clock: T18:15
